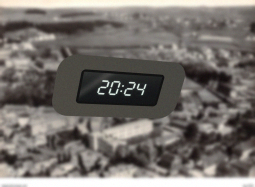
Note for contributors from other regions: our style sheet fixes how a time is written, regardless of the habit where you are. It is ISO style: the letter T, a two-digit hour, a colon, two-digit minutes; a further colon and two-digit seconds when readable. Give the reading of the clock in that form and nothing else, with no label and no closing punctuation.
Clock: T20:24
